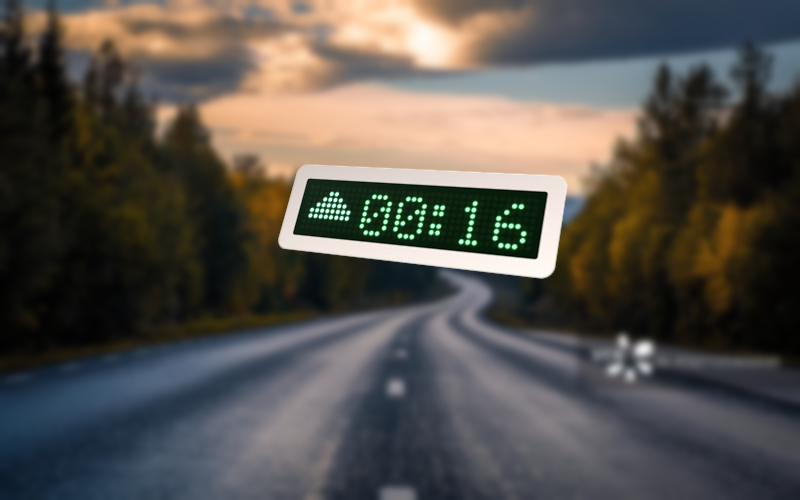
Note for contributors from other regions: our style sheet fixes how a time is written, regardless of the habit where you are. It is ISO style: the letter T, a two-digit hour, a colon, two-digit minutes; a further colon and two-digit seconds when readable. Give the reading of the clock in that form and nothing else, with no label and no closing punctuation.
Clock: T00:16
